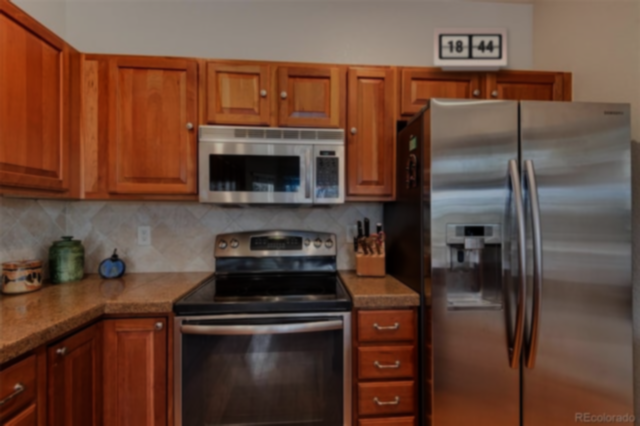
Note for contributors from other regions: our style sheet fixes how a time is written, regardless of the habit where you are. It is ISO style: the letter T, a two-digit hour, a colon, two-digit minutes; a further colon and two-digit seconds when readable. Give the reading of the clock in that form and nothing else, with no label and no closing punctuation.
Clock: T18:44
